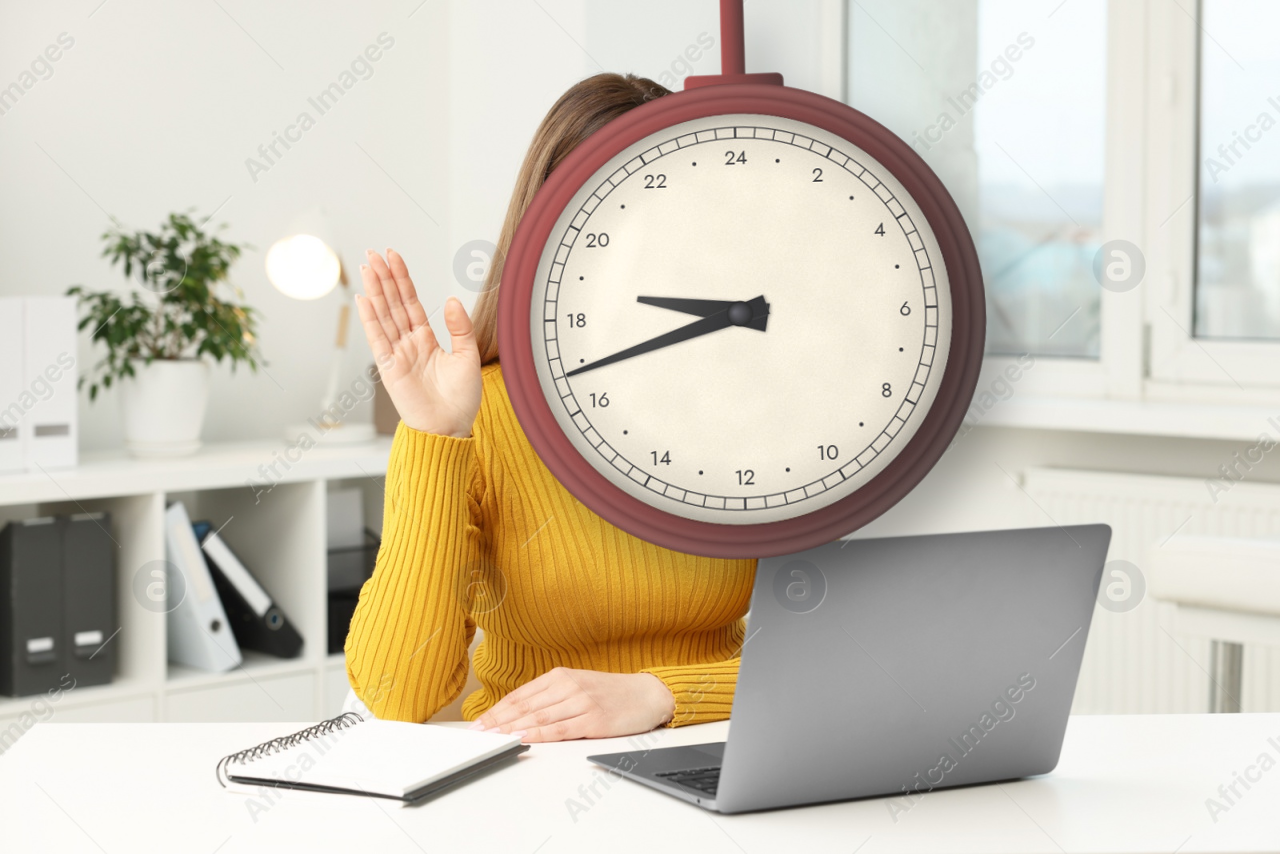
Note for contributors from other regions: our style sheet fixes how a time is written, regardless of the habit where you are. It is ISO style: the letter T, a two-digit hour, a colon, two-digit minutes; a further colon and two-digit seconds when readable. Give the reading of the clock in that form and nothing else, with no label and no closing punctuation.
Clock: T18:42
